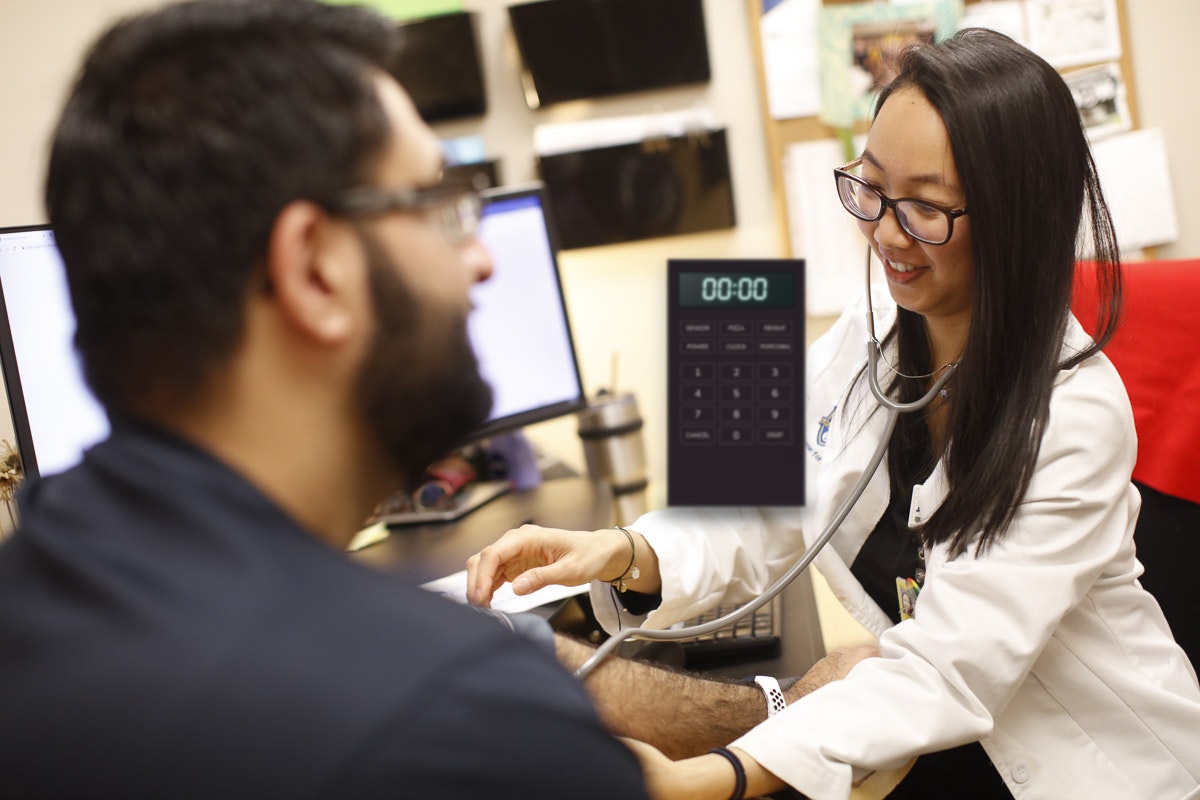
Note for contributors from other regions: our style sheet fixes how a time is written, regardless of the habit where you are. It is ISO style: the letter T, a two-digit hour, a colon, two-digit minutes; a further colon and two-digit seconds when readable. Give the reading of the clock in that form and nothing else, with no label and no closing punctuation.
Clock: T00:00
